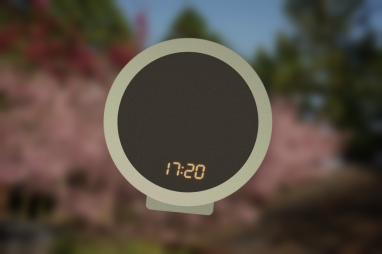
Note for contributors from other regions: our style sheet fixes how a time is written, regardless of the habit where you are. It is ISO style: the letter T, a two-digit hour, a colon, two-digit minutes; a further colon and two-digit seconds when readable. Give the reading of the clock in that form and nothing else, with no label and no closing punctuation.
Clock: T17:20
